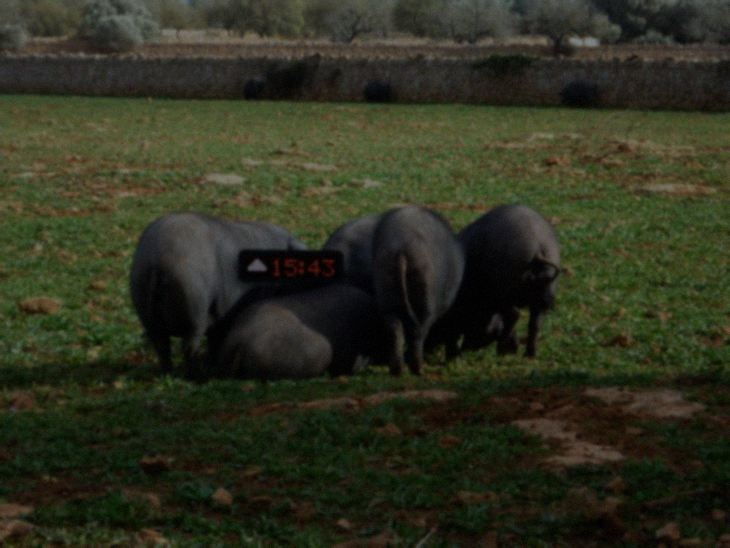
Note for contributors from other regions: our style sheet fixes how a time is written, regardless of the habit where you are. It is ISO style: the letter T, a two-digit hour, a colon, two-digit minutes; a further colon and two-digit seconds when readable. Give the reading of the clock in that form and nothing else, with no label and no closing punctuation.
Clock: T15:43
